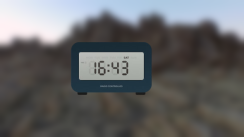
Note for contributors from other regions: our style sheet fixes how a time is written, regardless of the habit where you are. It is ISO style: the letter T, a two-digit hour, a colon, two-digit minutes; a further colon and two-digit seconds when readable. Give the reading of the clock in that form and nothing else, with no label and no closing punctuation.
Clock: T16:43
